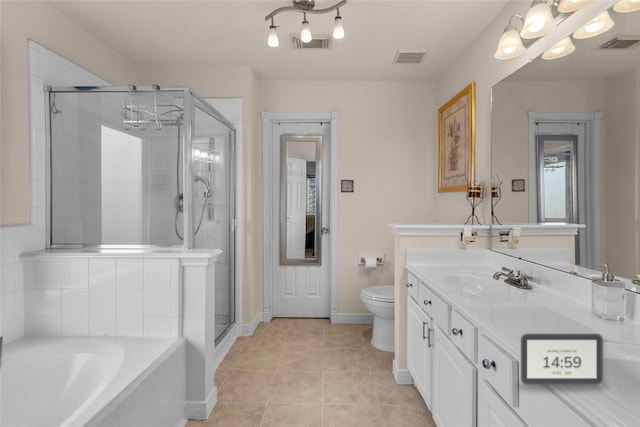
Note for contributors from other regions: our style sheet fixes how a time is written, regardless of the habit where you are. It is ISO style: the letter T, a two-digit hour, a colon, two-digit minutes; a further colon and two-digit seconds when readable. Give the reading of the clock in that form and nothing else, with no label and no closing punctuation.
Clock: T14:59
